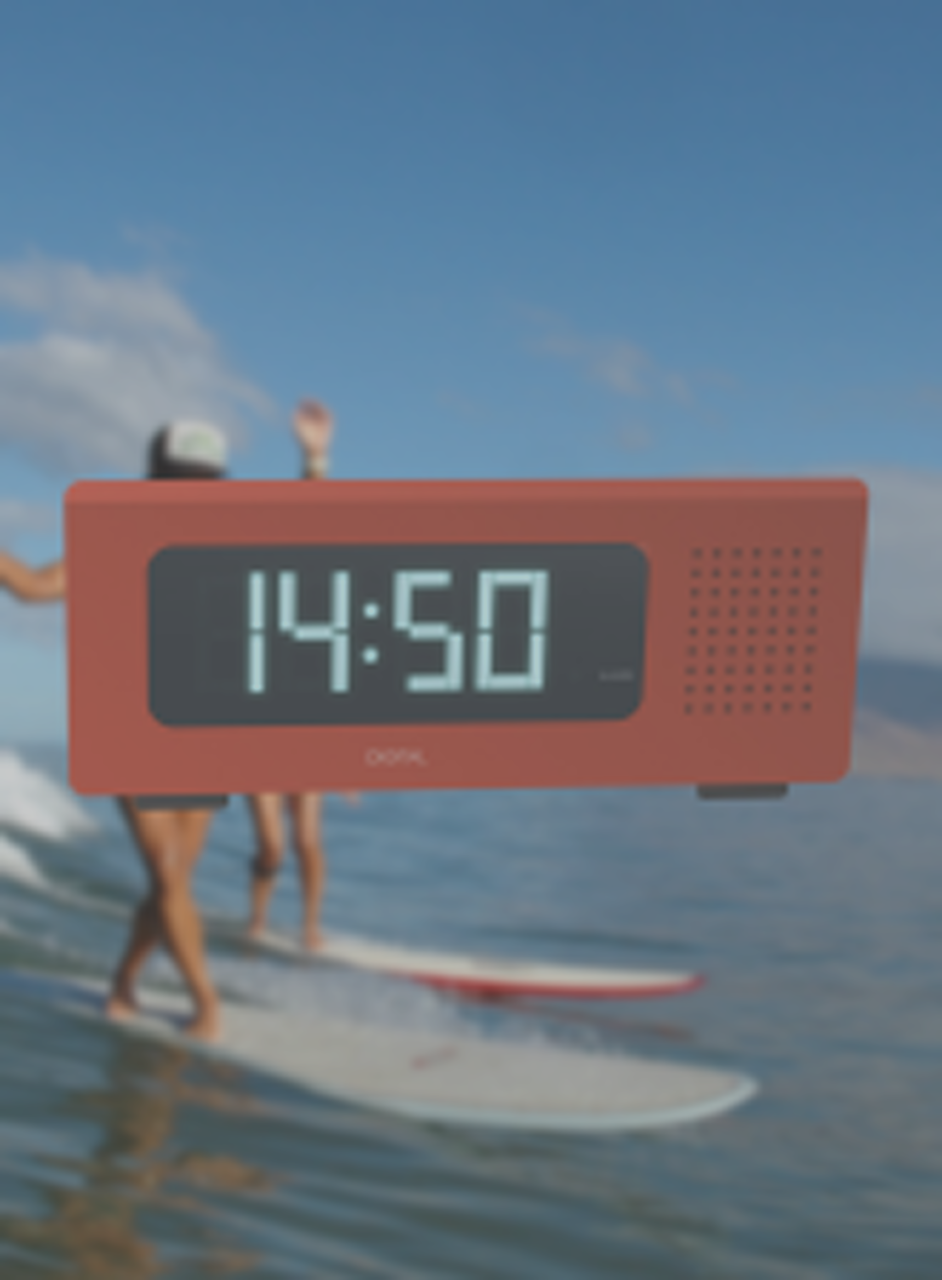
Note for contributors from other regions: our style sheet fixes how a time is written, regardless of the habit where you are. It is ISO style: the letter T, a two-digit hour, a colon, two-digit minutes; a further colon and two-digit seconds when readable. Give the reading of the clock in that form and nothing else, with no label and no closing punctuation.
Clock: T14:50
